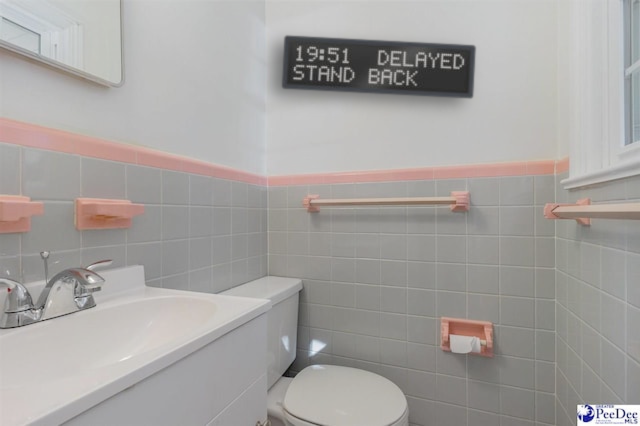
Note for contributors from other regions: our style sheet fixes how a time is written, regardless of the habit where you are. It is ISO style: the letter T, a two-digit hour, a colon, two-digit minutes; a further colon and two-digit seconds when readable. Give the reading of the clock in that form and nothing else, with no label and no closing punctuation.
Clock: T19:51
